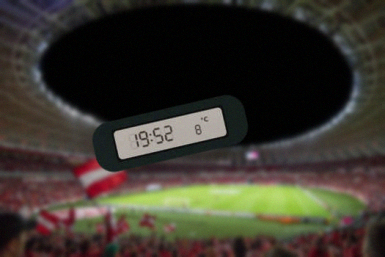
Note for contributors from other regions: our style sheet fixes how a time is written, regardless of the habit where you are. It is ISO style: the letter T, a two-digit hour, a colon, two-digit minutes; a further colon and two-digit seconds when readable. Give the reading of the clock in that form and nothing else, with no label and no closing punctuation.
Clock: T19:52
